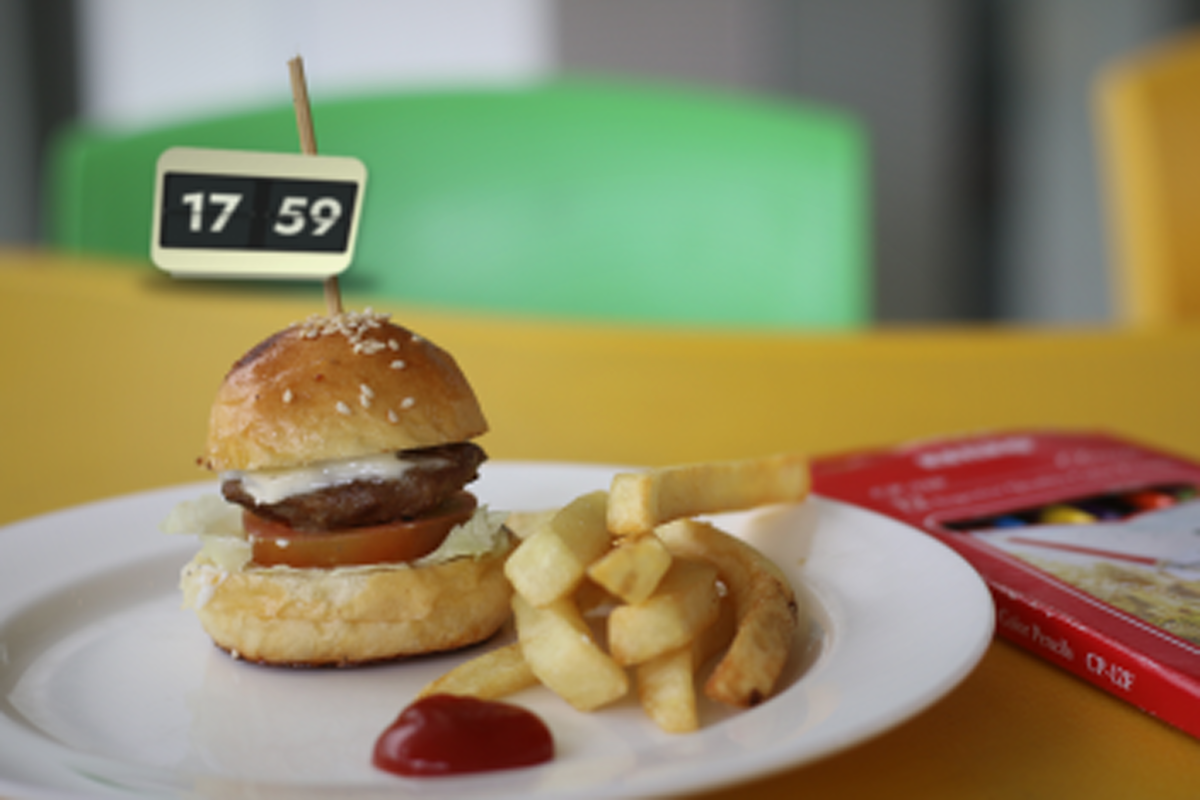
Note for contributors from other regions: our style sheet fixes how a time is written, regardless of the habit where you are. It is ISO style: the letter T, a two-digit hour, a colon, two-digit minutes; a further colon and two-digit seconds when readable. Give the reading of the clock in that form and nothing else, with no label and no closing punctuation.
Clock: T17:59
